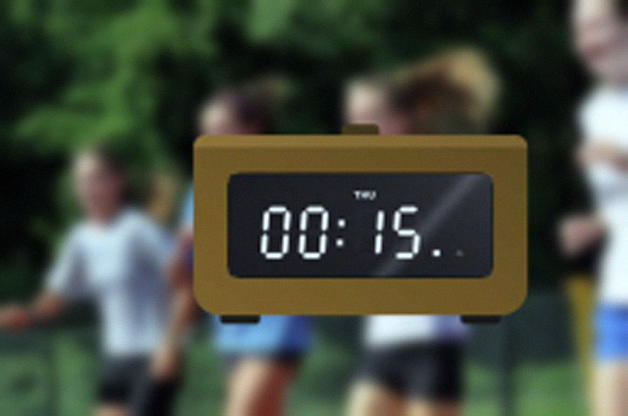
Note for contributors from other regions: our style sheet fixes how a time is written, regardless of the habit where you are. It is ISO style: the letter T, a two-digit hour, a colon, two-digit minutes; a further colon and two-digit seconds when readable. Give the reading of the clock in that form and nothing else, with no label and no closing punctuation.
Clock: T00:15
